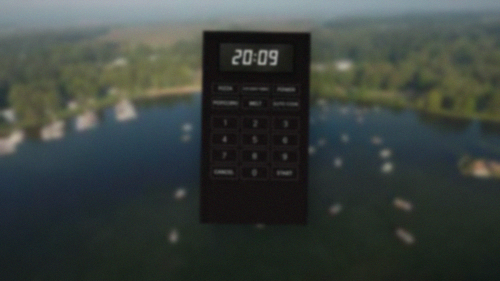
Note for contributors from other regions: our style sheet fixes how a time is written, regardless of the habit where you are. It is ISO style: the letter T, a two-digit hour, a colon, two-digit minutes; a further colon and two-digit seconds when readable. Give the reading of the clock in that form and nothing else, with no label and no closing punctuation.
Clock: T20:09
